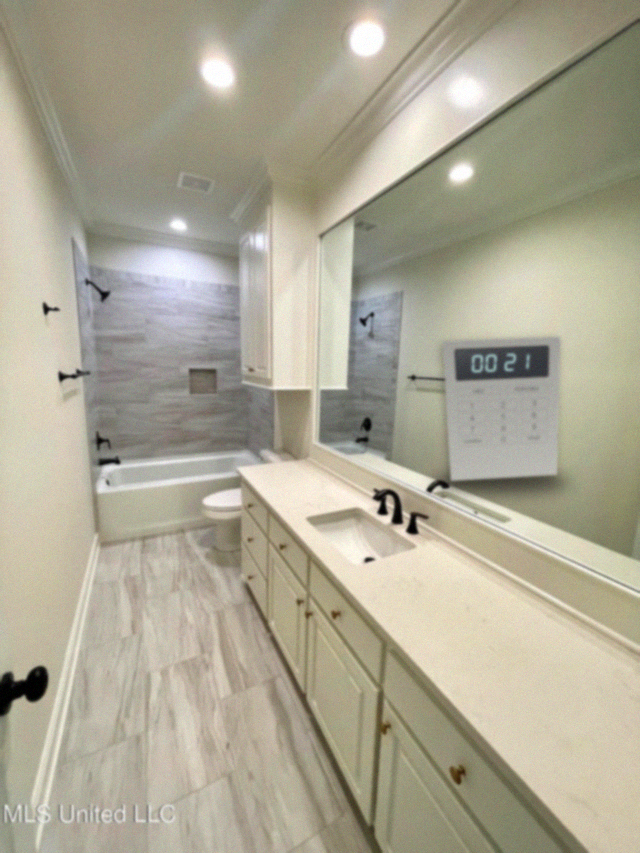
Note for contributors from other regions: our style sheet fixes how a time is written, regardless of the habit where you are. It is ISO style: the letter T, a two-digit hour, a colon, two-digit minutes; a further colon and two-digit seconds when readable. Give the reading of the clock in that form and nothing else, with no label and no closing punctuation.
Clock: T00:21
